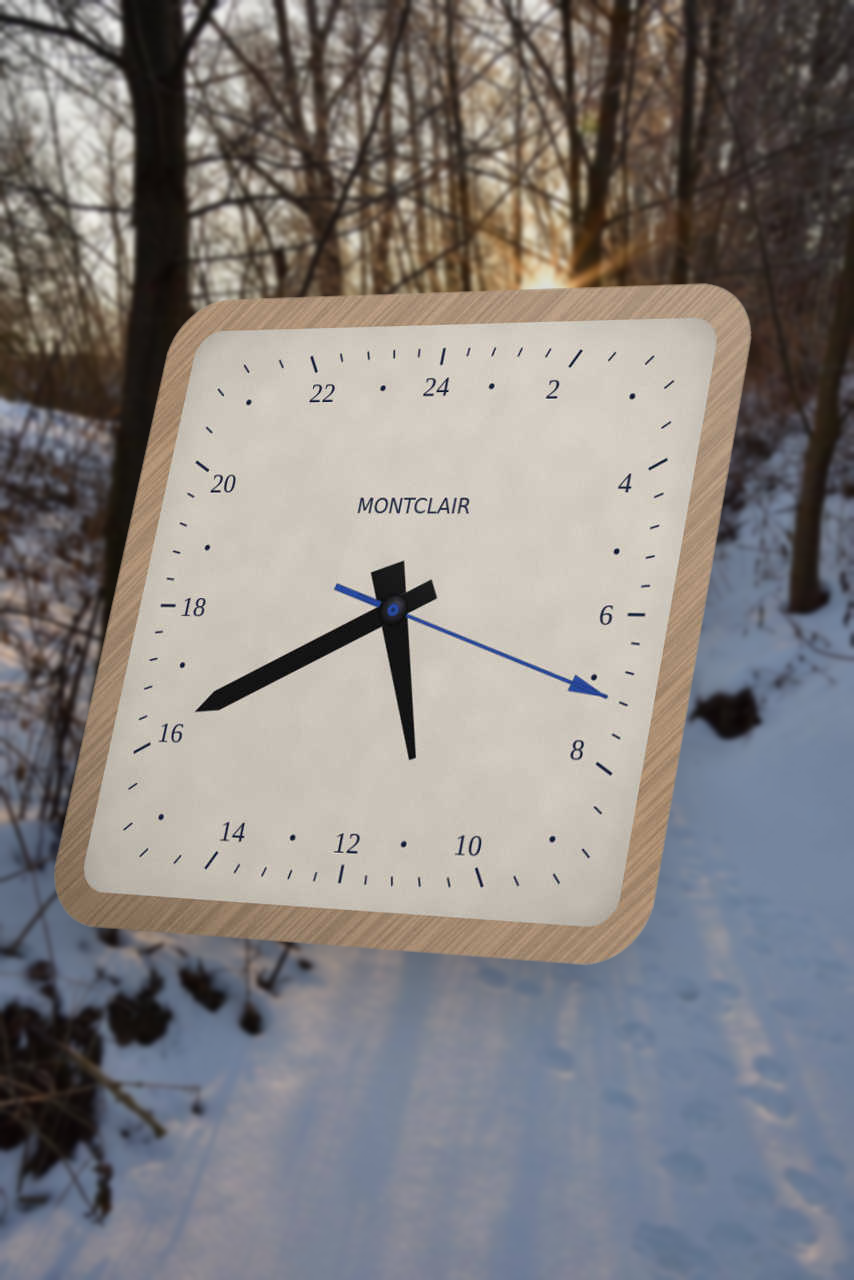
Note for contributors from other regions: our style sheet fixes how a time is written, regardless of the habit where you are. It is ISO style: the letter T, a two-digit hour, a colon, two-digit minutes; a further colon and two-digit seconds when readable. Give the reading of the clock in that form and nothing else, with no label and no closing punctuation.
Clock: T10:40:18
